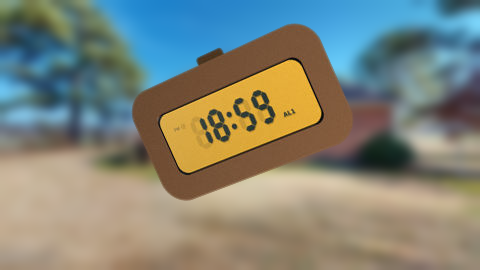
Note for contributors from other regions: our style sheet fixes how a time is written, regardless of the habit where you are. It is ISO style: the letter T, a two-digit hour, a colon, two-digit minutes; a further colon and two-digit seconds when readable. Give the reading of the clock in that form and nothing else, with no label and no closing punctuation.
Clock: T18:59
